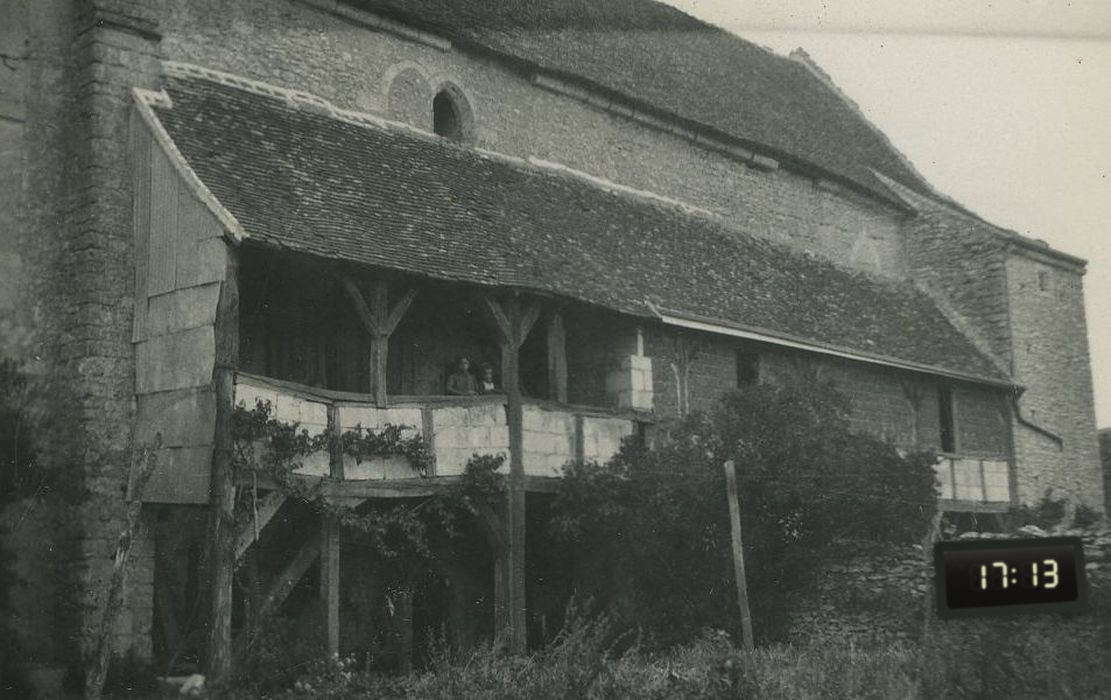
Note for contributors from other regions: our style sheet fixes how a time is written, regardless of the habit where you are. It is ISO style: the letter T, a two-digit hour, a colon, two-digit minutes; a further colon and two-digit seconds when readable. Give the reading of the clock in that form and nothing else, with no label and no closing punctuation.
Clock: T17:13
